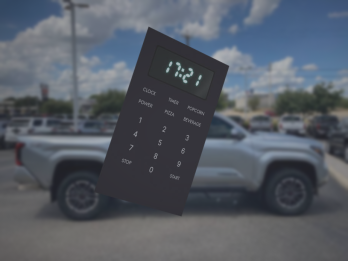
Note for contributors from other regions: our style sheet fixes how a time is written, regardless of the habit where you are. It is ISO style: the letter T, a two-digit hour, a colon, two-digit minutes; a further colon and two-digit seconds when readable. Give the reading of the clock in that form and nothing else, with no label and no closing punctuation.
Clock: T17:21
